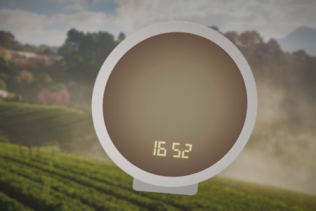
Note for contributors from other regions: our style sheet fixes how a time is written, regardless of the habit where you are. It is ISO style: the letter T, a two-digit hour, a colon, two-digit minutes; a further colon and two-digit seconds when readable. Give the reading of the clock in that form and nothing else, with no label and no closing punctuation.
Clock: T16:52
